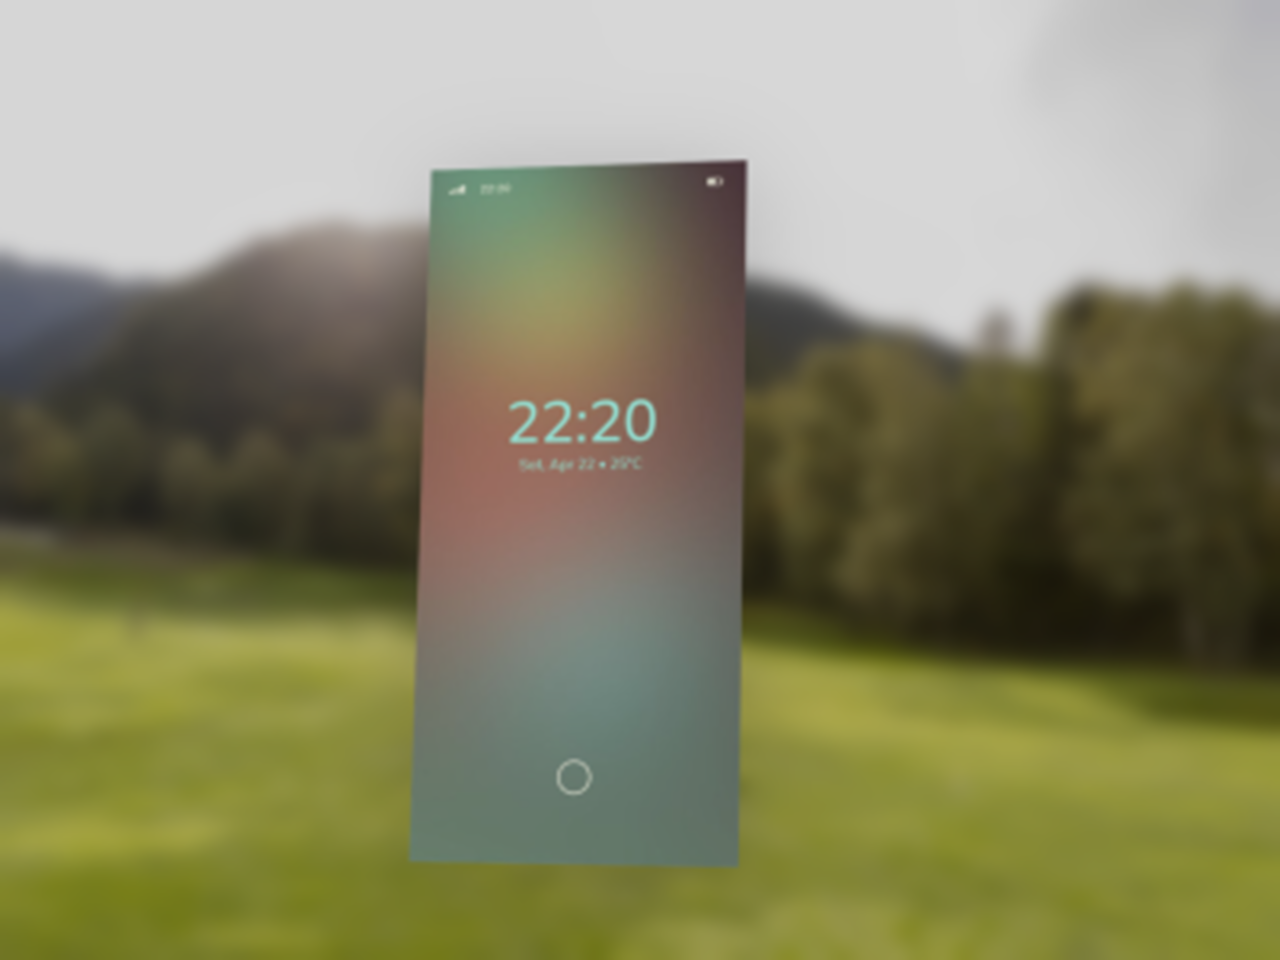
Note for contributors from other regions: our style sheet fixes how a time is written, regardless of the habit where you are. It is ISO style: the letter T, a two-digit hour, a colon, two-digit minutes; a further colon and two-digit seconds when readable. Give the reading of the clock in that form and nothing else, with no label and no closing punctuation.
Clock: T22:20
